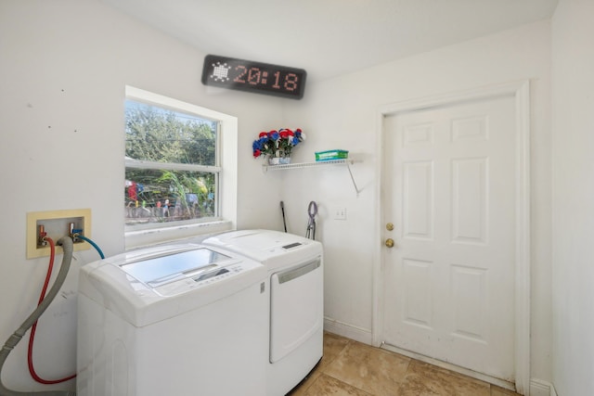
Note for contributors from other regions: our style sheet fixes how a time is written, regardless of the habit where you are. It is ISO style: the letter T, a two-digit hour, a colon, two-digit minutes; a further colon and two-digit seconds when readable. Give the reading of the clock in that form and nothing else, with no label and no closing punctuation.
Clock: T20:18
